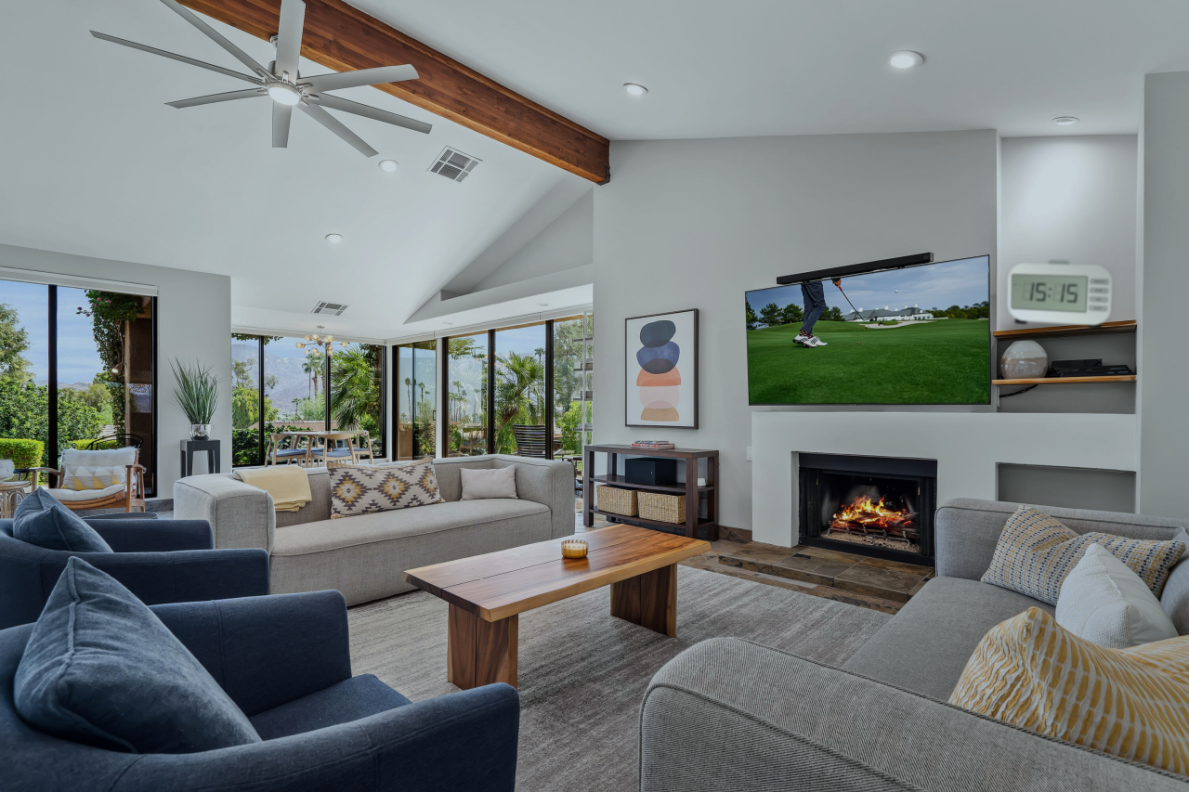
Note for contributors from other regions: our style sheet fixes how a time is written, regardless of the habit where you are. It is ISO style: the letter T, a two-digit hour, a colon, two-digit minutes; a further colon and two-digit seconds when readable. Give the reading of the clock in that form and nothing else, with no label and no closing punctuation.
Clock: T15:15
